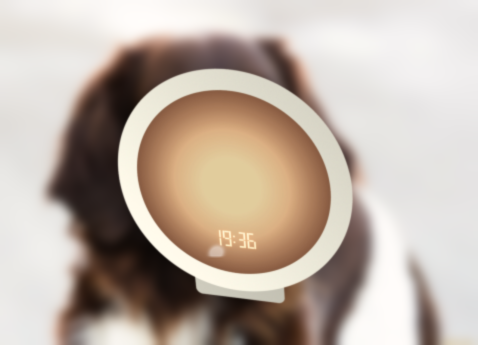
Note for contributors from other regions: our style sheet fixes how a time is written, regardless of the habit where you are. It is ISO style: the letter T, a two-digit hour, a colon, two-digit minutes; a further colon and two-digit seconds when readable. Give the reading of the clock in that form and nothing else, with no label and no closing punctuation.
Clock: T19:36
